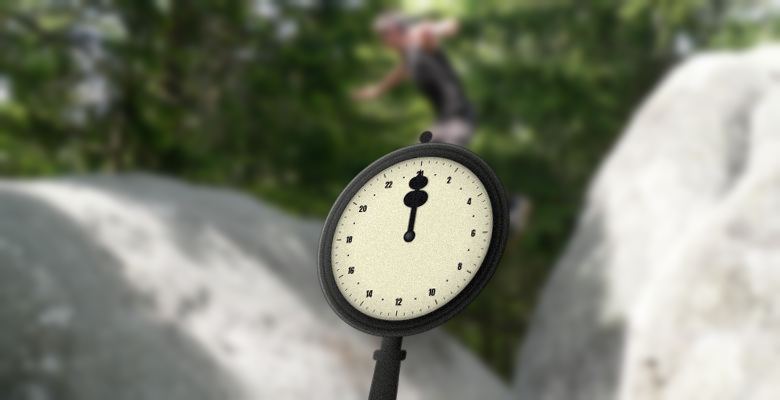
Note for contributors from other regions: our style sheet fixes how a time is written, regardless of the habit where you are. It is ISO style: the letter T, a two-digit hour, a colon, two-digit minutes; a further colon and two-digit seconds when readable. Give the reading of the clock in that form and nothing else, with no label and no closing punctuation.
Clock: T00:00
